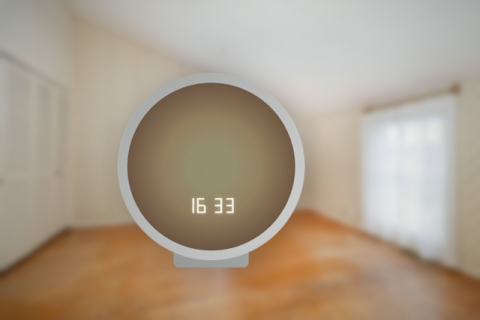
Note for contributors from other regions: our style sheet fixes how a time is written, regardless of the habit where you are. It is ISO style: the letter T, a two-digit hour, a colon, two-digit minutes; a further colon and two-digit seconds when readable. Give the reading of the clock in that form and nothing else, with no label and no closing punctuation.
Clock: T16:33
